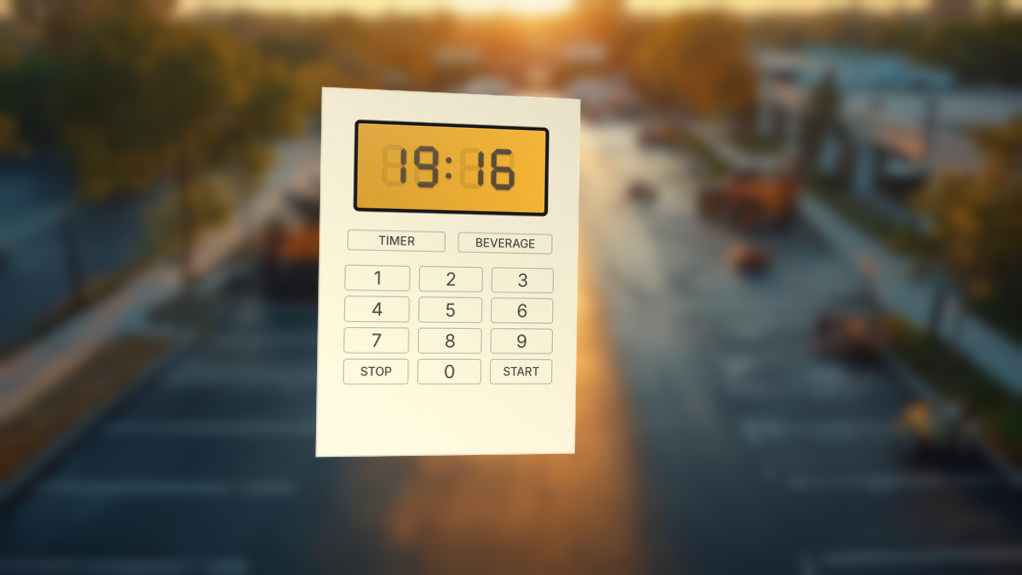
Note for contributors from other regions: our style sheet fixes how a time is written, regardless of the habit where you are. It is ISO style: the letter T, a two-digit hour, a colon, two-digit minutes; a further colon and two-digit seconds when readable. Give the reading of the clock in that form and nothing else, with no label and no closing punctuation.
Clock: T19:16
